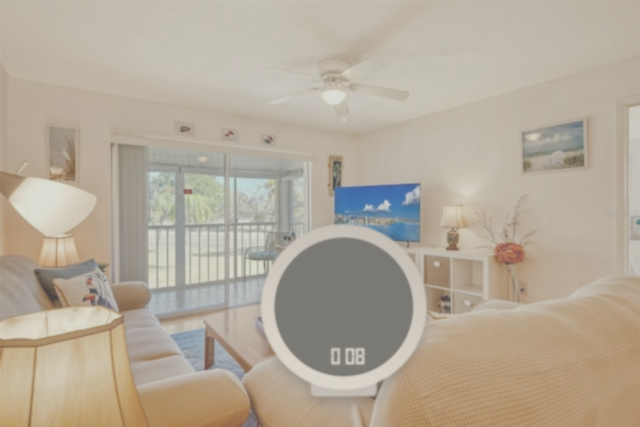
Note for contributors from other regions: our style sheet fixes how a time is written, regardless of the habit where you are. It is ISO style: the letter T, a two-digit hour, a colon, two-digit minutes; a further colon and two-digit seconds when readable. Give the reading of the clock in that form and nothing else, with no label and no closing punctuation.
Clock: T00:08
